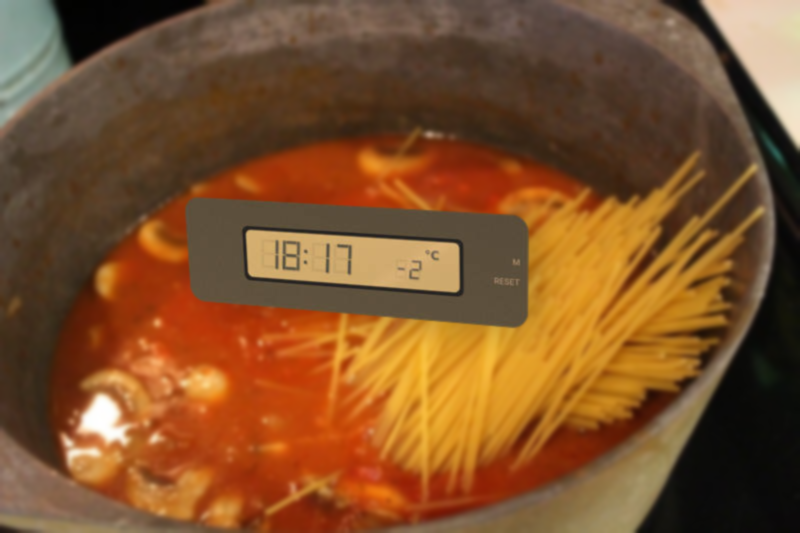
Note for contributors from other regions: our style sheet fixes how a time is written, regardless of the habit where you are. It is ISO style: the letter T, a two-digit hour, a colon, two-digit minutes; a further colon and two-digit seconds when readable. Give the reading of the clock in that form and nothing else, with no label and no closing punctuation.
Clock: T18:17
